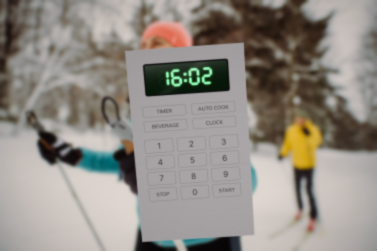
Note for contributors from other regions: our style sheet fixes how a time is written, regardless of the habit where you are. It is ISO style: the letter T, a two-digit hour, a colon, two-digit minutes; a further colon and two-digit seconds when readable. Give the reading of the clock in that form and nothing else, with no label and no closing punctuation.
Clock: T16:02
